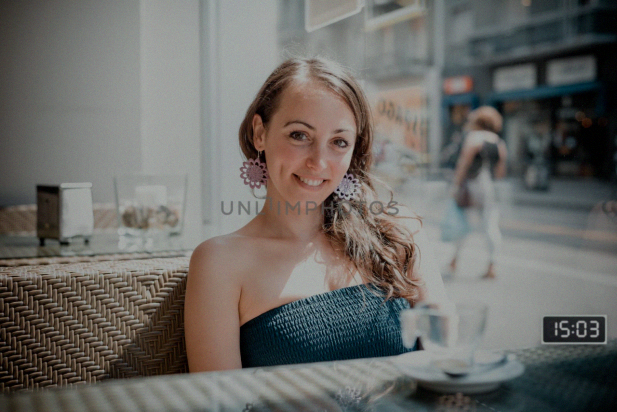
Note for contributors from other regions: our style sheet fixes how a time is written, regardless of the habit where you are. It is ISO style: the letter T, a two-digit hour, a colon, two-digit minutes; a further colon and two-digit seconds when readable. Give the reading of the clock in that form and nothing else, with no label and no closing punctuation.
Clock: T15:03
